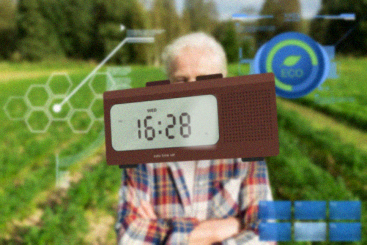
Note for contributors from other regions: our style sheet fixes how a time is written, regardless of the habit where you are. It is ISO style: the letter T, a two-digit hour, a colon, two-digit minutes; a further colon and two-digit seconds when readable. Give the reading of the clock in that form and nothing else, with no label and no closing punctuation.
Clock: T16:28
